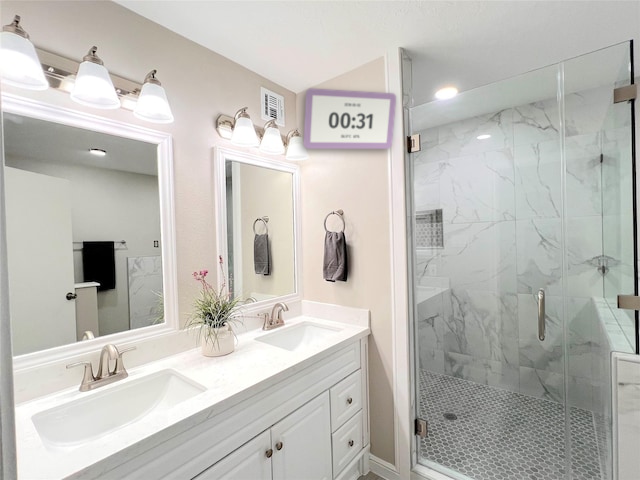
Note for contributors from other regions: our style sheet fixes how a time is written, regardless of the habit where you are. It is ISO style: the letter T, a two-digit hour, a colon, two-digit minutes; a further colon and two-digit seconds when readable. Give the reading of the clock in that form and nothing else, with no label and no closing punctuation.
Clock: T00:31
